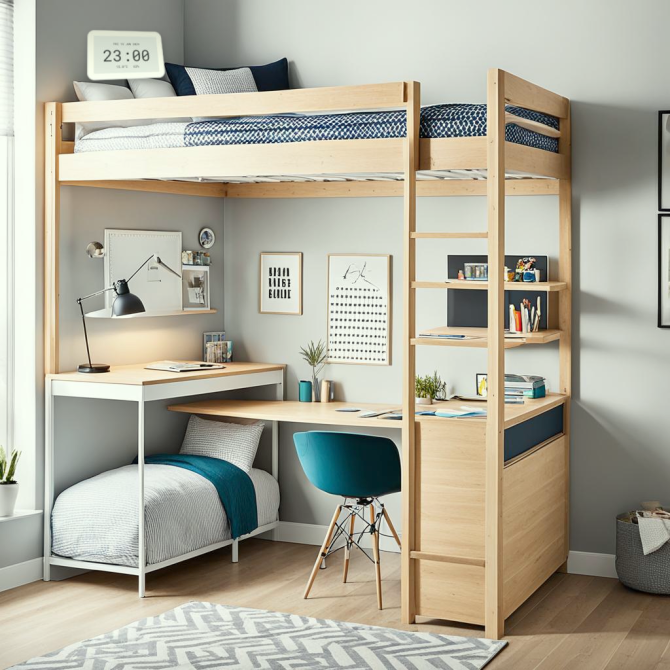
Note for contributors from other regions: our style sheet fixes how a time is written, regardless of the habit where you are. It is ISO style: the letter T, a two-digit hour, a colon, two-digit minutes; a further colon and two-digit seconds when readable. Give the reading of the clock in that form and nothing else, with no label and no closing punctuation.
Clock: T23:00
